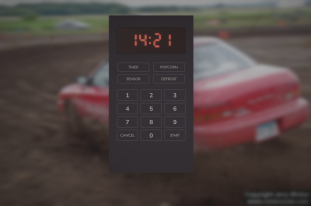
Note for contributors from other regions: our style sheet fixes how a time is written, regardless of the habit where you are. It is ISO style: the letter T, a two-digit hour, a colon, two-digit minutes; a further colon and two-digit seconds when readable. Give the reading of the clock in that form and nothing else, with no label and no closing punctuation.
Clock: T14:21
